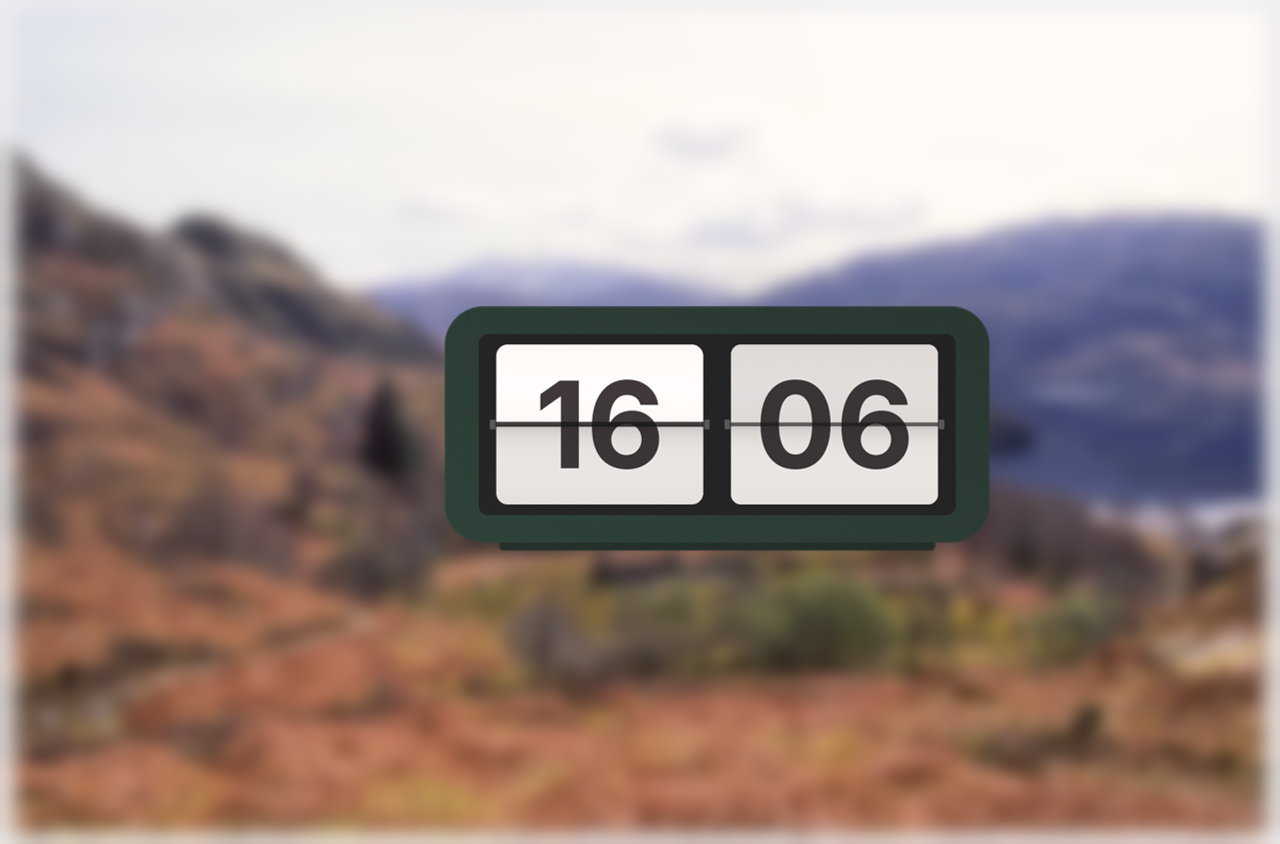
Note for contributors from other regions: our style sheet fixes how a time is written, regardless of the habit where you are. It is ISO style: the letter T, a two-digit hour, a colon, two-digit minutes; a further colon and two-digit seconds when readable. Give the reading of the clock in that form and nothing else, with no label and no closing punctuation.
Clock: T16:06
